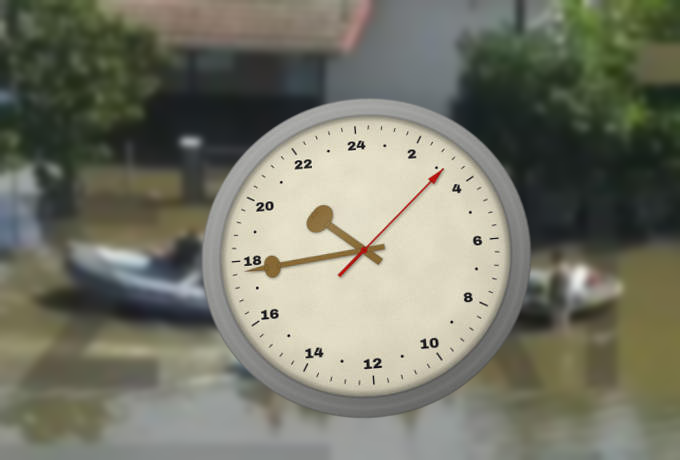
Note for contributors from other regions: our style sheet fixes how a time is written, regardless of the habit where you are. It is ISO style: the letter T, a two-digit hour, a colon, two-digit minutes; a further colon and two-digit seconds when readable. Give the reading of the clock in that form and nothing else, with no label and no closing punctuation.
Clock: T20:44:08
